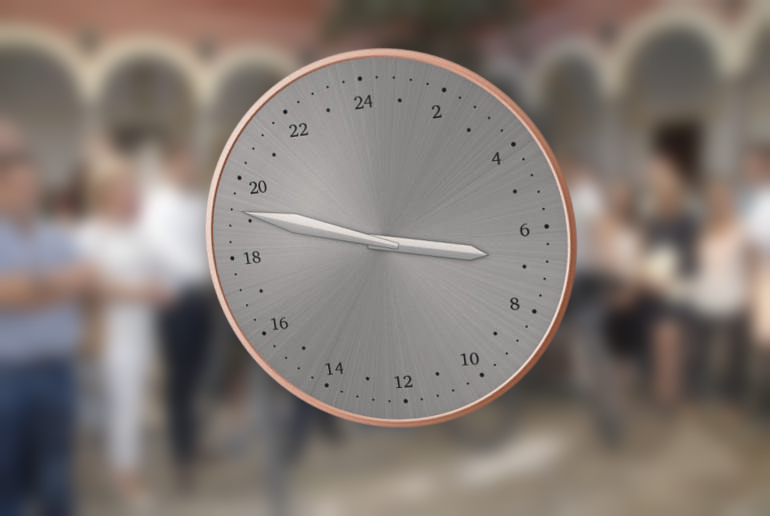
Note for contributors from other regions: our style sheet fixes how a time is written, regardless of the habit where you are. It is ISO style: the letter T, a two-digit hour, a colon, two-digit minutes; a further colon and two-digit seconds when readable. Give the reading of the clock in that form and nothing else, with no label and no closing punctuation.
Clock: T06:48
